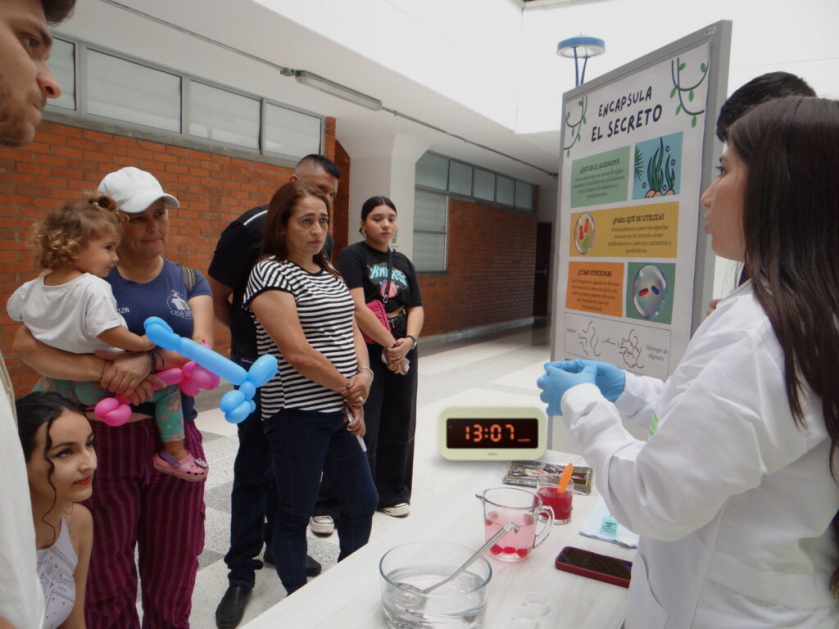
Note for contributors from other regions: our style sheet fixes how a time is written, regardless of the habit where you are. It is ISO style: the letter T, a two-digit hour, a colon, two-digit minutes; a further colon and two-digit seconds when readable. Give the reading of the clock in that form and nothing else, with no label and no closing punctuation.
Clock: T13:07
